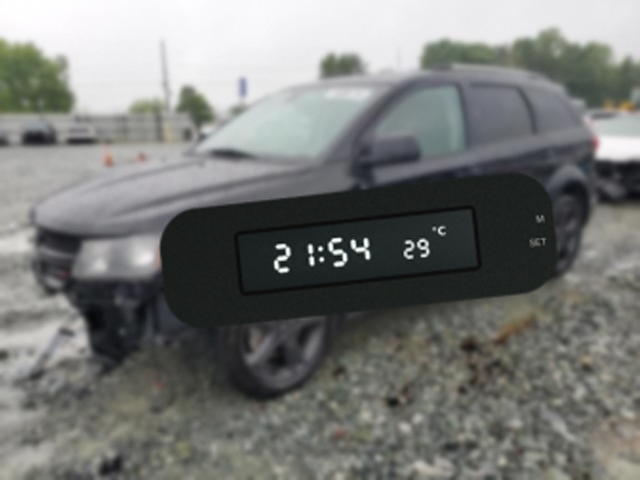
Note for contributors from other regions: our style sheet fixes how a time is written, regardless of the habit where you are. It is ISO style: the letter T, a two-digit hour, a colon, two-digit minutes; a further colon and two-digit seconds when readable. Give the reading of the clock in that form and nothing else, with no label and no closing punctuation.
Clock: T21:54
